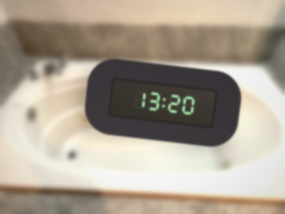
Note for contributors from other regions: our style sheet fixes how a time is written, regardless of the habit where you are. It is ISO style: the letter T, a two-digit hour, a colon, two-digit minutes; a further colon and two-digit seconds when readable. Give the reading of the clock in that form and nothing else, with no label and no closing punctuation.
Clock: T13:20
